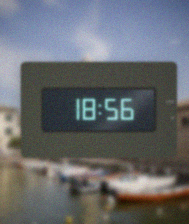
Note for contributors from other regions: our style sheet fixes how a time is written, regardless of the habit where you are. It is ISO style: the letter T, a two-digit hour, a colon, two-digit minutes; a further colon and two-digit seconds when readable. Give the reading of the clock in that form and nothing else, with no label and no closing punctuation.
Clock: T18:56
